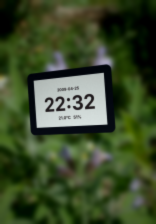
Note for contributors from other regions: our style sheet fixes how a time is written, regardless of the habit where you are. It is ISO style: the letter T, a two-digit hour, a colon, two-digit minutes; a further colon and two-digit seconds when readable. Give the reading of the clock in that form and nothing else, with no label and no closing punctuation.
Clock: T22:32
